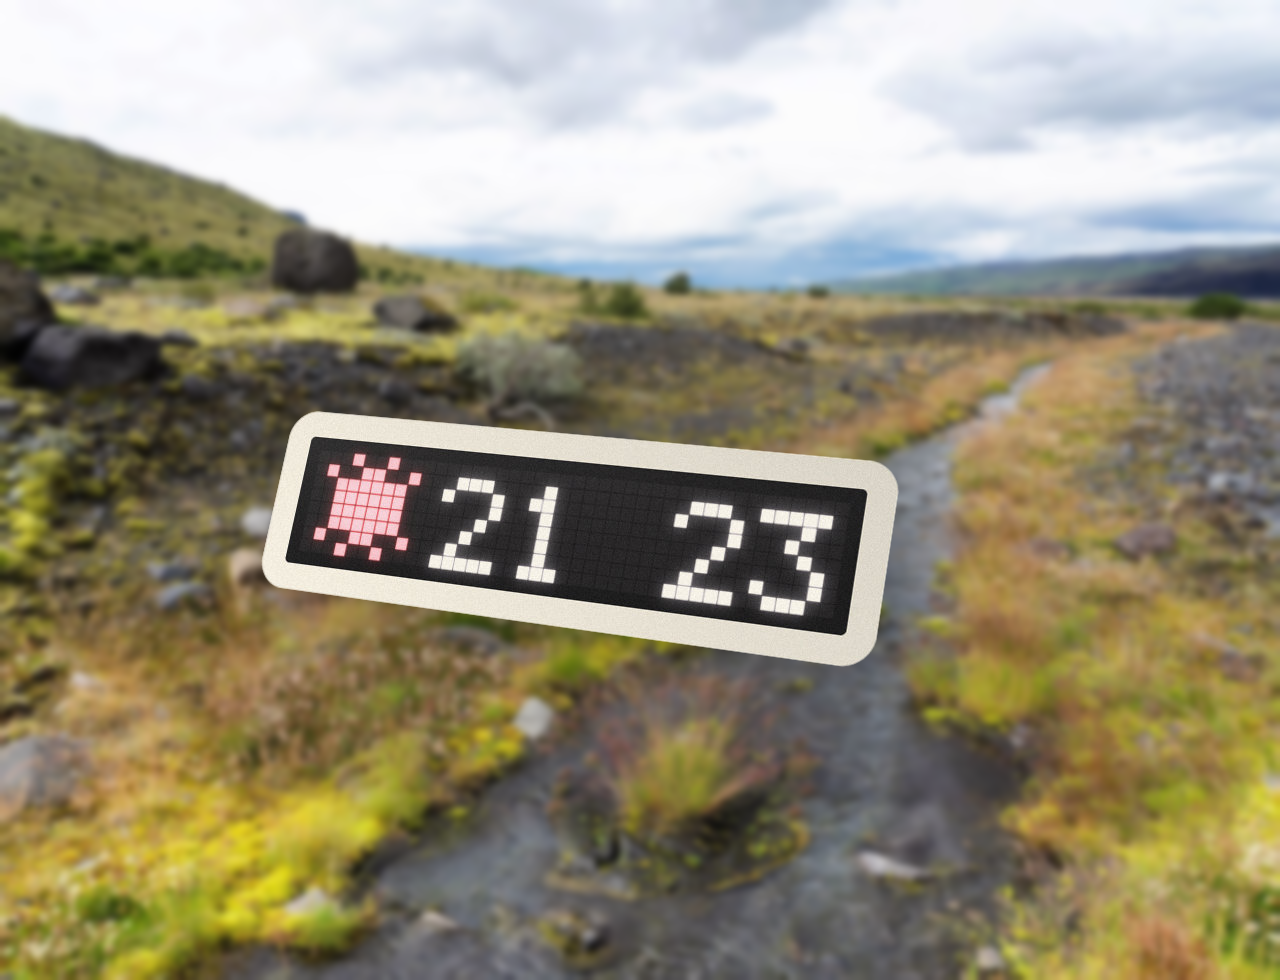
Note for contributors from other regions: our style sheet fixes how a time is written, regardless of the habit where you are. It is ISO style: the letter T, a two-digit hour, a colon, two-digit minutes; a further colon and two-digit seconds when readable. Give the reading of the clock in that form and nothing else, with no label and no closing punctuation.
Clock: T21:23
